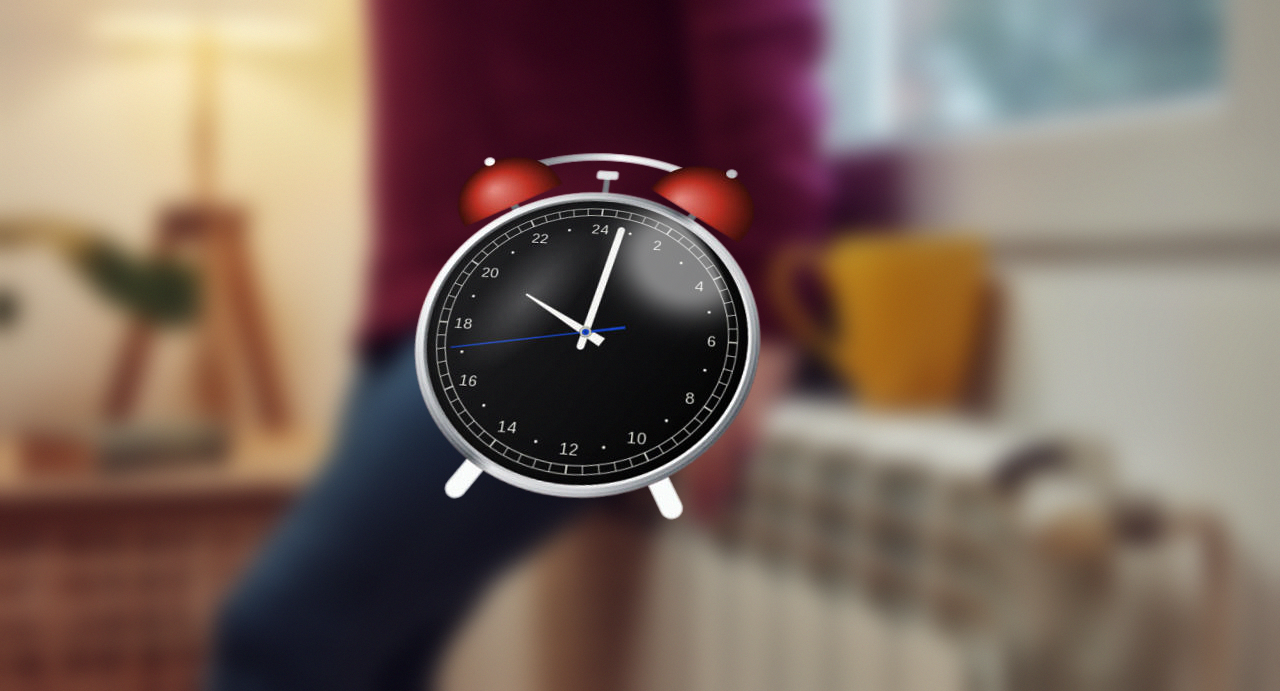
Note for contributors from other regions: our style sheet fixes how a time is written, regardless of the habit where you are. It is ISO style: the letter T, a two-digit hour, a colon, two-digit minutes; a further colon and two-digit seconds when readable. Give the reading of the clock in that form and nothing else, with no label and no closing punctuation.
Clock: T20:01:43
